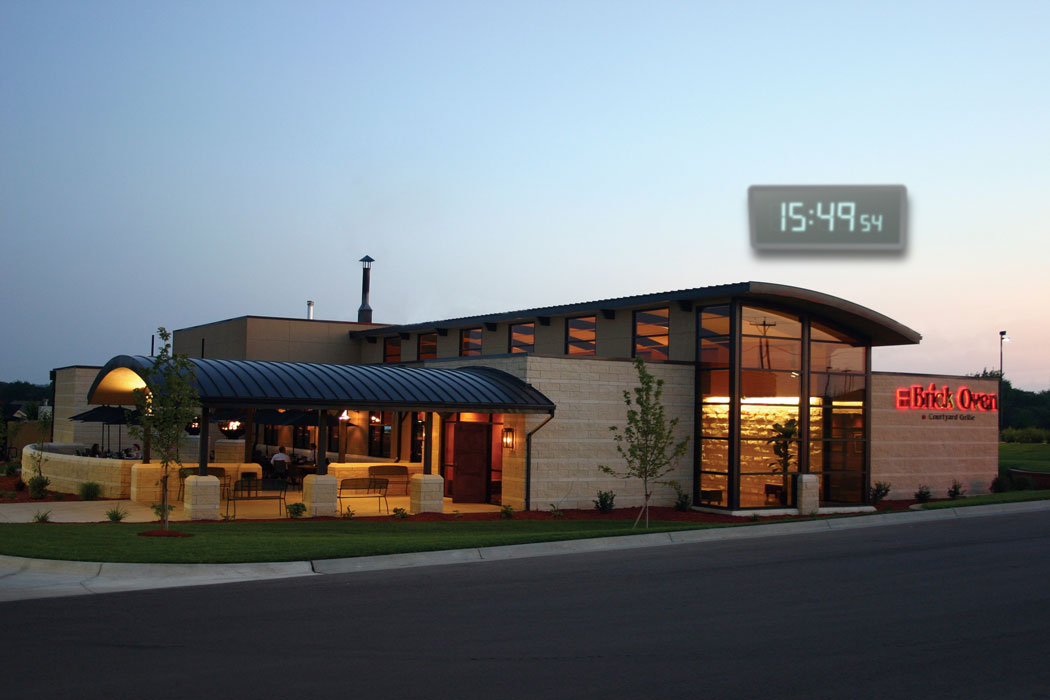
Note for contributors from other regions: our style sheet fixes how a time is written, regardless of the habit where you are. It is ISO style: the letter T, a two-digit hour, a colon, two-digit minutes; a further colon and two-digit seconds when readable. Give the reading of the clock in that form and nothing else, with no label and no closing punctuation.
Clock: T15:49:54
